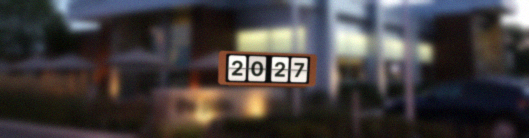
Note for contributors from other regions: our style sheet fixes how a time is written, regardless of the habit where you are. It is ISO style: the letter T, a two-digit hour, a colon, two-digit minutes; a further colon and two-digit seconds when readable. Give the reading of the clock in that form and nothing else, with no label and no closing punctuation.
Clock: T20:27
